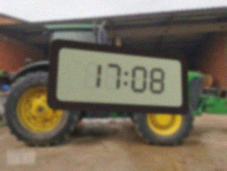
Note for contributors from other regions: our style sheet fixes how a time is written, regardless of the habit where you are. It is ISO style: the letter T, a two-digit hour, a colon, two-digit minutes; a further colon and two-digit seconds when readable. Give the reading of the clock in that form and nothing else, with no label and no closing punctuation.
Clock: T17:08
